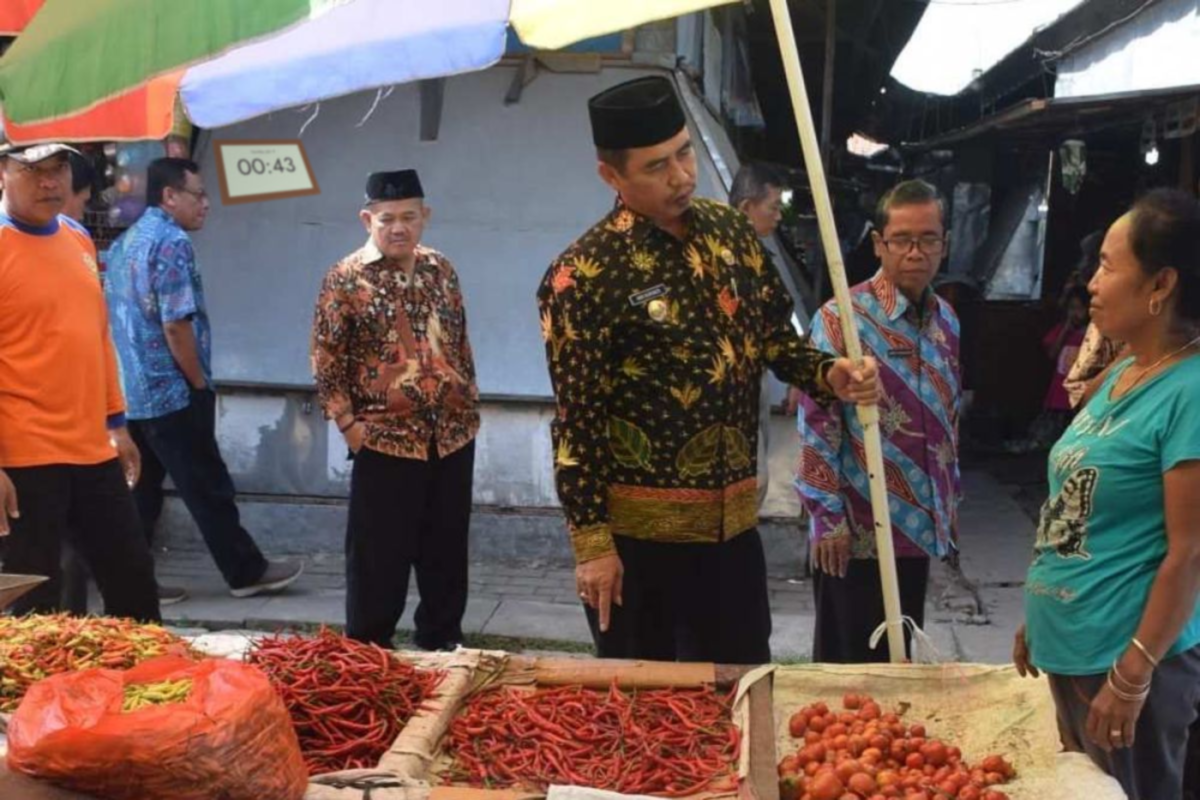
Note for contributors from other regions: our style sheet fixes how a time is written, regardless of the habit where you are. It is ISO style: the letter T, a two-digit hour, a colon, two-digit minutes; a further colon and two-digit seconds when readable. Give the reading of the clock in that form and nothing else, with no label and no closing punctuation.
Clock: T00:43
